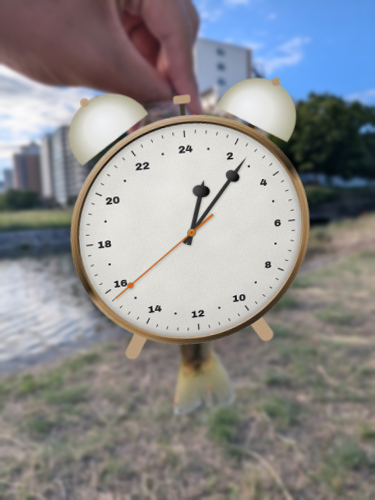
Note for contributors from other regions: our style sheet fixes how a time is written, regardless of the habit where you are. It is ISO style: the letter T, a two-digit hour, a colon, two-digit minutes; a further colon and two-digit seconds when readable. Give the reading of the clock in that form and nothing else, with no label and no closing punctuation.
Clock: T01:06:39
